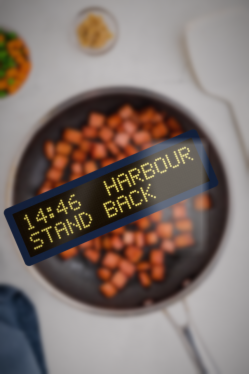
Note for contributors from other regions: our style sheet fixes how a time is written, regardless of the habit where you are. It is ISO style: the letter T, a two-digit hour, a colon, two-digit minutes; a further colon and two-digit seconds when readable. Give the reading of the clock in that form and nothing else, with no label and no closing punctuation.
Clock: T14:46
